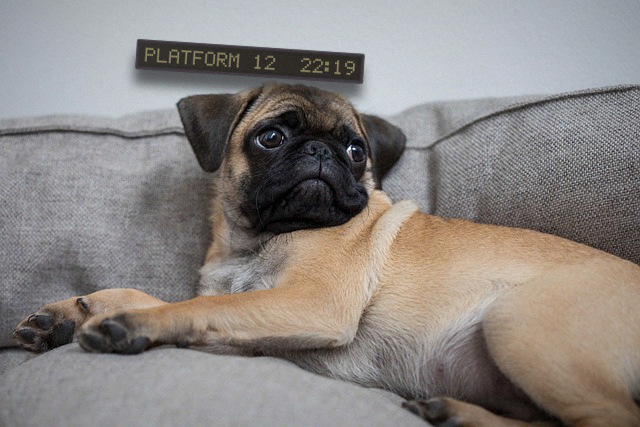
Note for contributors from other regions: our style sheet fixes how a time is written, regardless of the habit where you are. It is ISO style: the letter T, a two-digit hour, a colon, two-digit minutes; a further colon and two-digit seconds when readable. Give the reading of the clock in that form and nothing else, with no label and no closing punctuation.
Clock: T22:19
